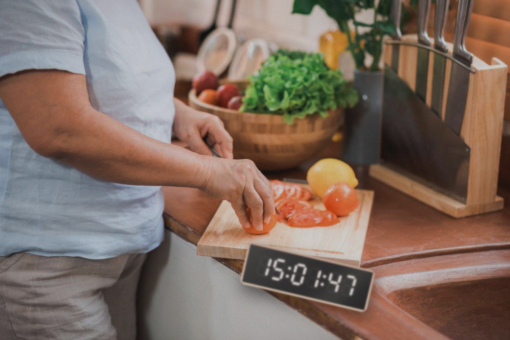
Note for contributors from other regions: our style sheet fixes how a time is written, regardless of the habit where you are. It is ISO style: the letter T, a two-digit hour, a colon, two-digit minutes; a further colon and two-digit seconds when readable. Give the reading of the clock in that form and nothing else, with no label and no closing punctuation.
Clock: T15:01:47
